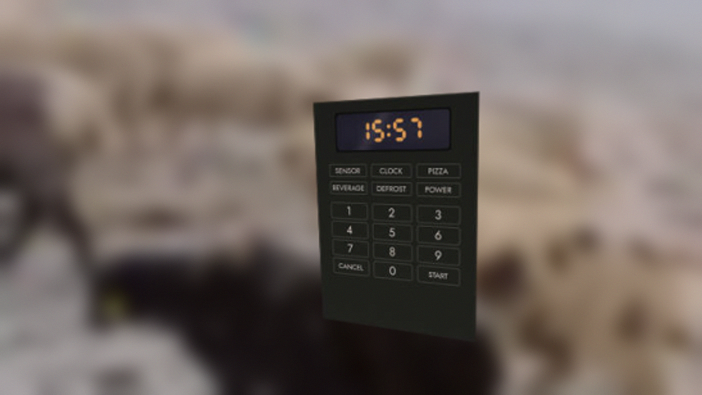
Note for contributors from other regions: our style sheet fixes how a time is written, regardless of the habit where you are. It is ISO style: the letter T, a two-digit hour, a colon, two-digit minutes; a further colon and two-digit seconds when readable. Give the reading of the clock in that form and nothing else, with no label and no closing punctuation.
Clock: T15:57
